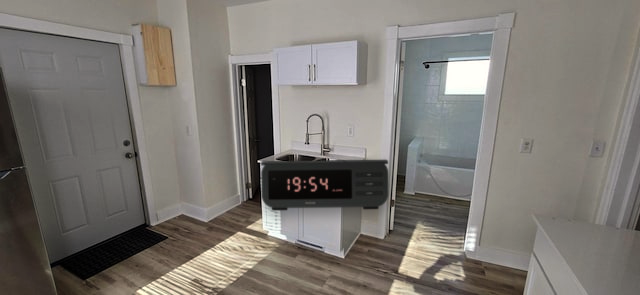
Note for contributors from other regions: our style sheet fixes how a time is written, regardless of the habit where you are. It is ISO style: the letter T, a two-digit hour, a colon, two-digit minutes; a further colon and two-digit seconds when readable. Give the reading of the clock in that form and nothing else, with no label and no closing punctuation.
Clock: T19:54
